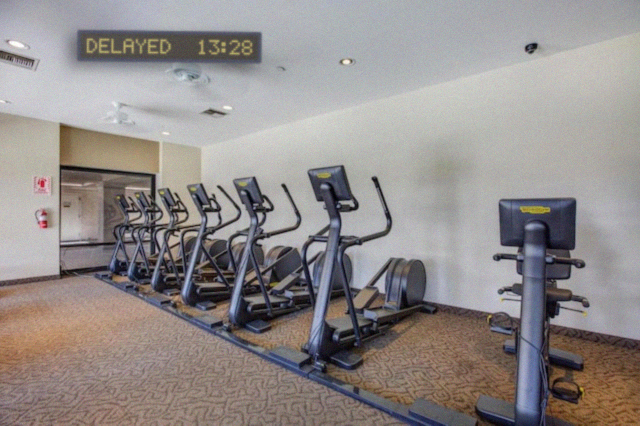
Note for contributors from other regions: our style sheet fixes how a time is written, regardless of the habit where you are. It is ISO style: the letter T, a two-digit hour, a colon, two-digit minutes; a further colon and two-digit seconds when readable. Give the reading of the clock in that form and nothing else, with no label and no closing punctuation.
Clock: T13:28
